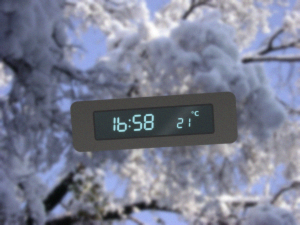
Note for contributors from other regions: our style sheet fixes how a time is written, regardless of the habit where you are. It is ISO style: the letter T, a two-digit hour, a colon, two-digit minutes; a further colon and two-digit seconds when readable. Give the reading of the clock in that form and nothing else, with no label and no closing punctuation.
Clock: T16:58
